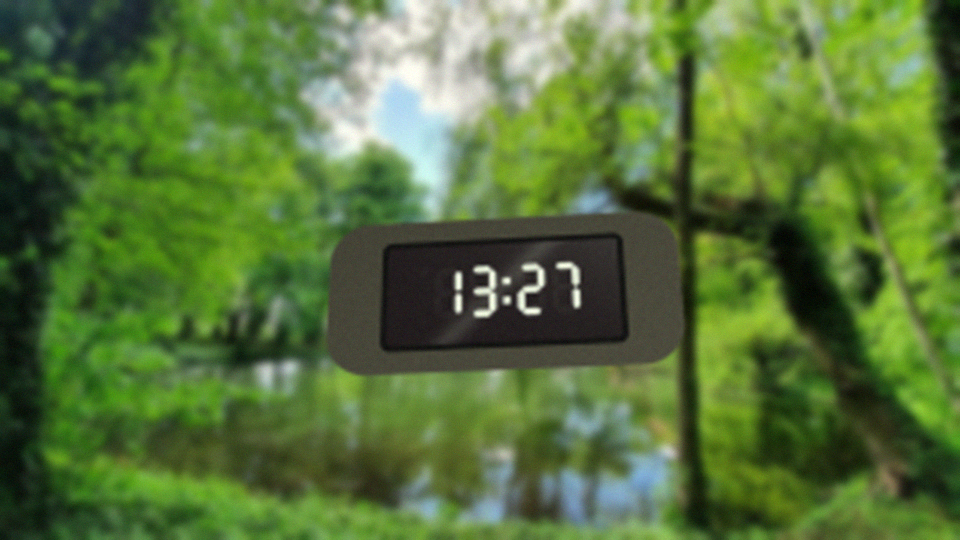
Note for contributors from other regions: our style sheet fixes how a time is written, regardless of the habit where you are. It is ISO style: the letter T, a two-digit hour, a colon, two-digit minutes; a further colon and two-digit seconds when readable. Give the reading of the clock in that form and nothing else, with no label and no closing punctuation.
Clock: T13:27
